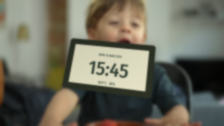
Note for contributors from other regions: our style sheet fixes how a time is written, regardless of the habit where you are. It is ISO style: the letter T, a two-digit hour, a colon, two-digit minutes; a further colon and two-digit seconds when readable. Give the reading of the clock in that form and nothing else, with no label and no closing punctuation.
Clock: T15:45
